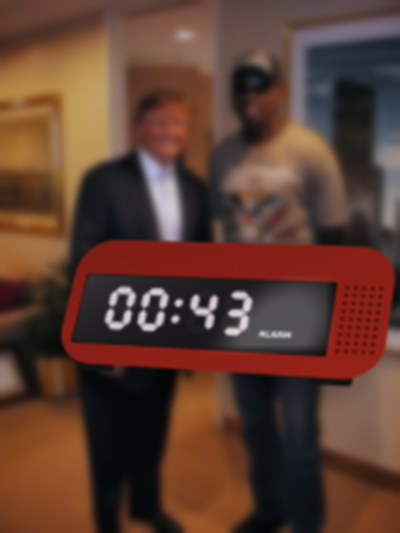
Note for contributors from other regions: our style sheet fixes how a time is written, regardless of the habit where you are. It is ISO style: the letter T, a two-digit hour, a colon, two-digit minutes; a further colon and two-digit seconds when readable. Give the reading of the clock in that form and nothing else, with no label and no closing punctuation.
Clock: T00:43
